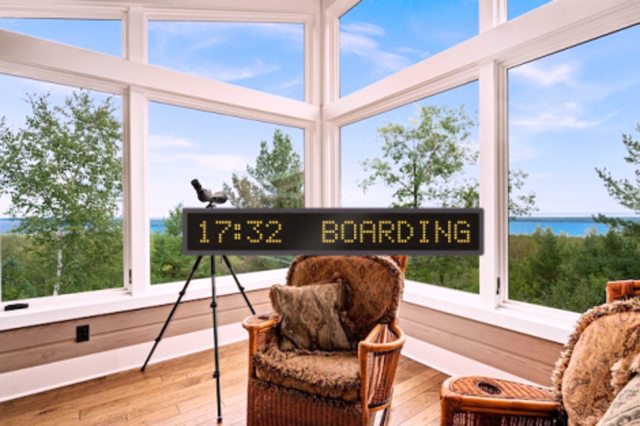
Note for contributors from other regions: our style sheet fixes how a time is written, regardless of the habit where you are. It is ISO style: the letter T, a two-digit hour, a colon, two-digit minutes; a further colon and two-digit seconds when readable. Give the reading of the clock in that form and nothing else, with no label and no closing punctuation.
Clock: T17:32
